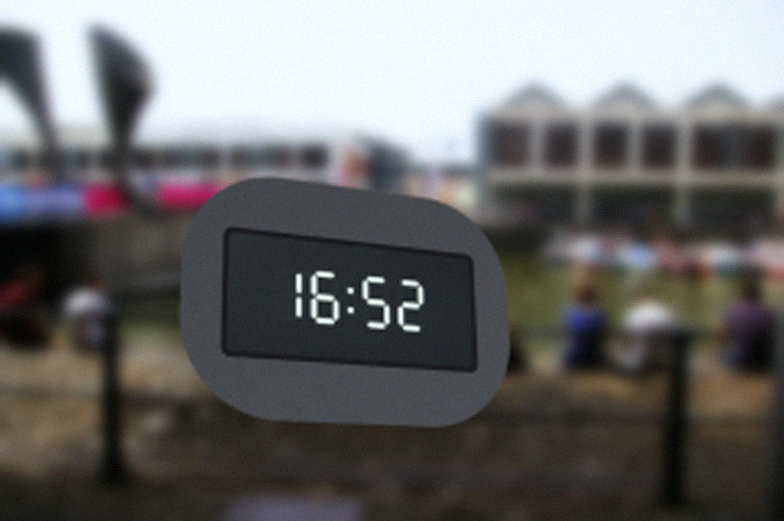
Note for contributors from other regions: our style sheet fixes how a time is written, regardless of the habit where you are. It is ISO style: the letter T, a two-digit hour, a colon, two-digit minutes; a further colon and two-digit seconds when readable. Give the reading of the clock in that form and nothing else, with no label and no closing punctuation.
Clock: T16:52
